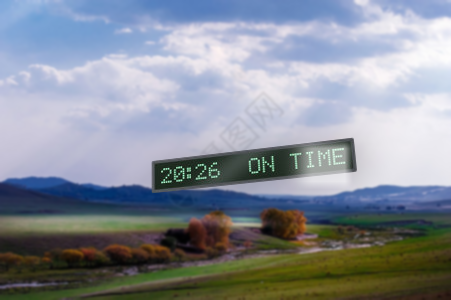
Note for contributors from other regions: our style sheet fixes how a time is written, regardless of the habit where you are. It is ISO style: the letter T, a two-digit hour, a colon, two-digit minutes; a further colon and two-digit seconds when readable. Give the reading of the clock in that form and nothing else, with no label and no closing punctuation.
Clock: T20:26
